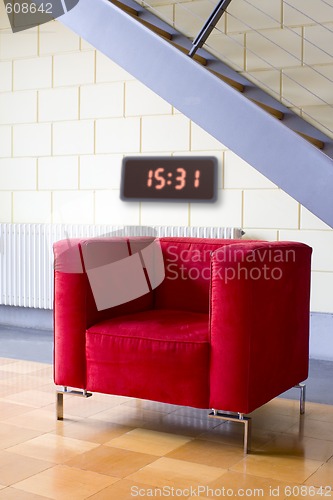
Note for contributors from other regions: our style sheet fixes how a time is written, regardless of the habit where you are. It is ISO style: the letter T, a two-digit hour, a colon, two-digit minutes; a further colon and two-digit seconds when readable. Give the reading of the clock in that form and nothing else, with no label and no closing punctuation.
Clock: T15:31
